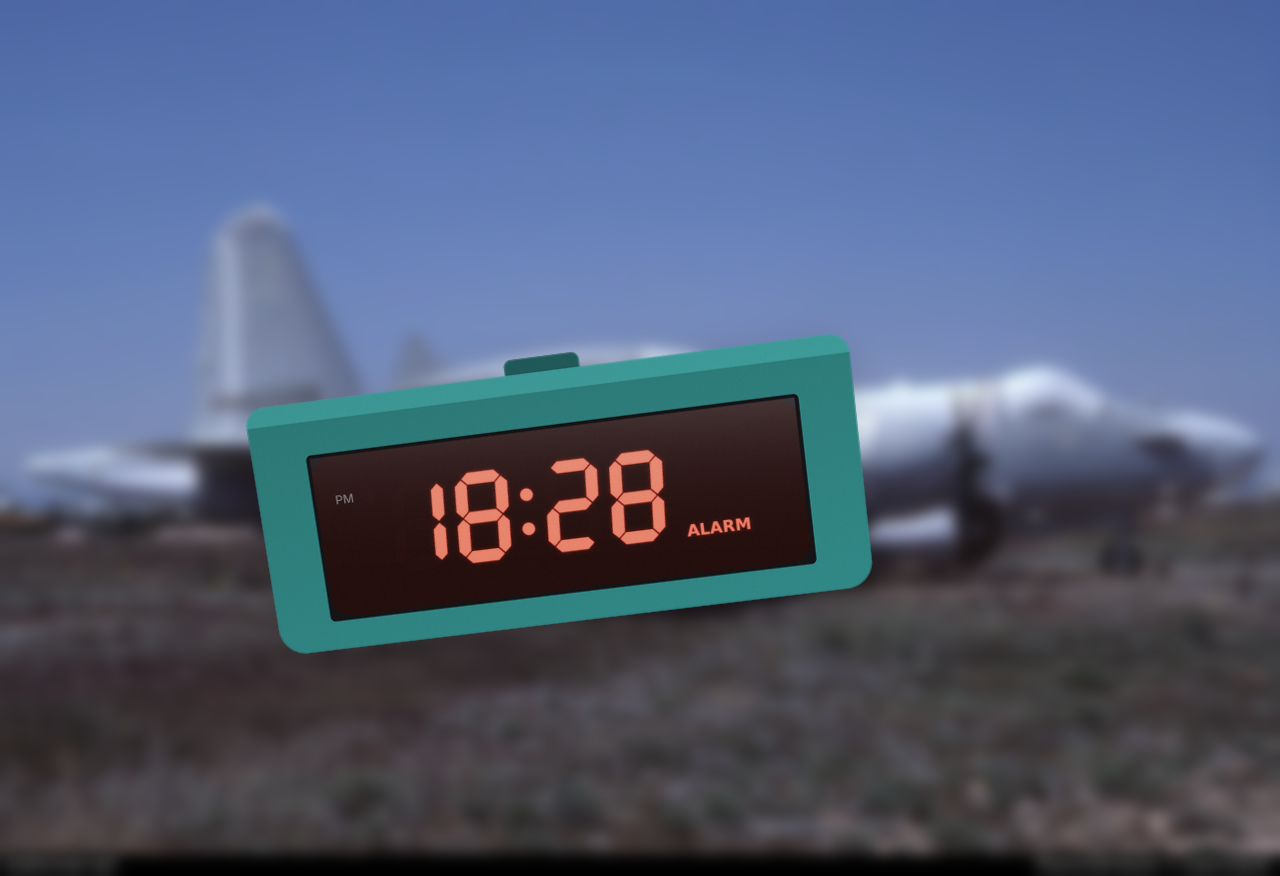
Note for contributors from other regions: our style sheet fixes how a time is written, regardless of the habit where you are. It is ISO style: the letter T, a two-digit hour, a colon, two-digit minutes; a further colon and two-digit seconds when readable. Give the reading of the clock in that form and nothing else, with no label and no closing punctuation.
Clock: T18:28
